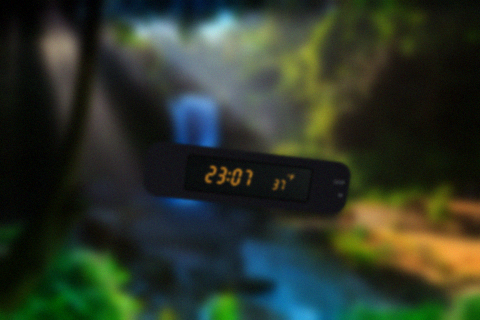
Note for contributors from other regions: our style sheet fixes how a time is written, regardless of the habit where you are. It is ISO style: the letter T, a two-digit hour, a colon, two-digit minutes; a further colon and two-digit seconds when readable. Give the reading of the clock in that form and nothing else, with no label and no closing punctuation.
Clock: T23:07
